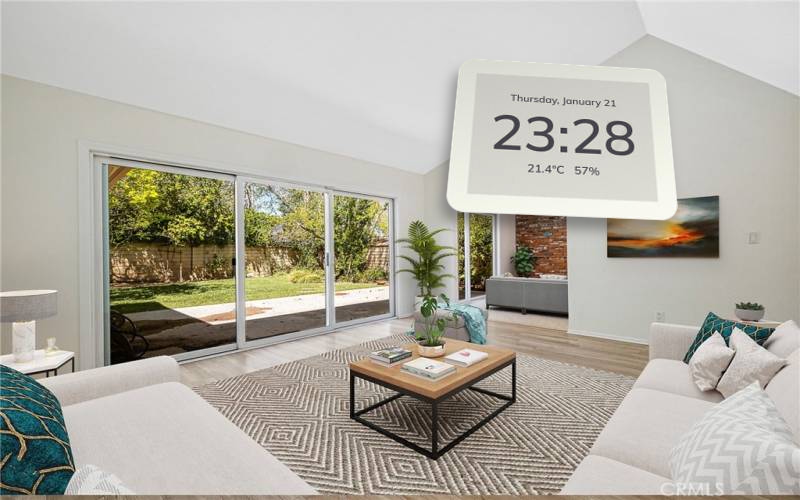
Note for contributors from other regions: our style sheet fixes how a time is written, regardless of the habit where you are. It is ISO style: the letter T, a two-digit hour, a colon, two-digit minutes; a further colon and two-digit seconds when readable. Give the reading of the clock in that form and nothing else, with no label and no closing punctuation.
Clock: T23:28
